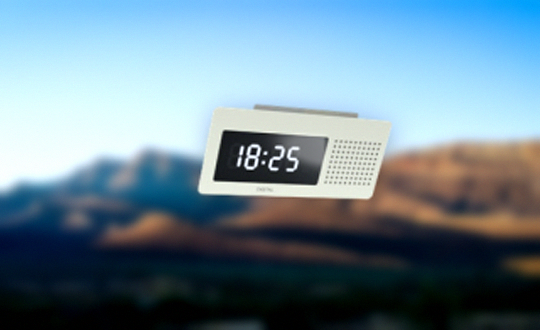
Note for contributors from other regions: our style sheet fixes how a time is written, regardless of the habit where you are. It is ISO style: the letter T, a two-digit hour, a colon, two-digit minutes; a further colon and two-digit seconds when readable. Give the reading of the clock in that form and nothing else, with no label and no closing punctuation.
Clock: T18:25
